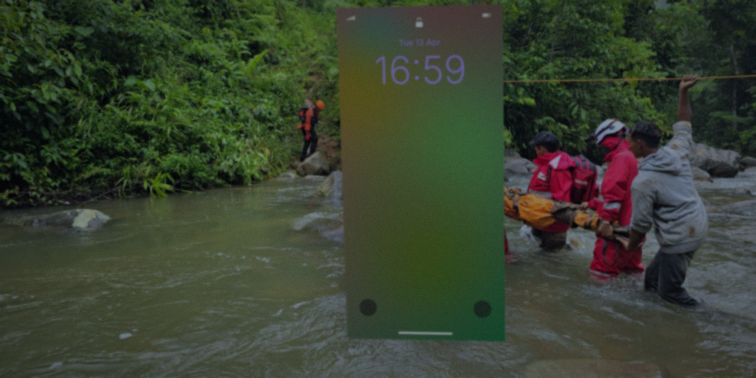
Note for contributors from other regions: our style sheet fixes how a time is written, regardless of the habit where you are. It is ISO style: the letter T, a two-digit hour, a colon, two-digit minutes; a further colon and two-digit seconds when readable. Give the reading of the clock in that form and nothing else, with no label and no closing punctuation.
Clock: T16:59
